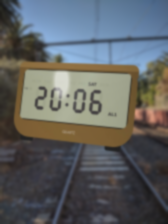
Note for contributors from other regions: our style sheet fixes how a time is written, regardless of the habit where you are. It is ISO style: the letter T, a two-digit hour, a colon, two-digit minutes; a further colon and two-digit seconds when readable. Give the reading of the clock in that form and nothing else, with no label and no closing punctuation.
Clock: T20:06
